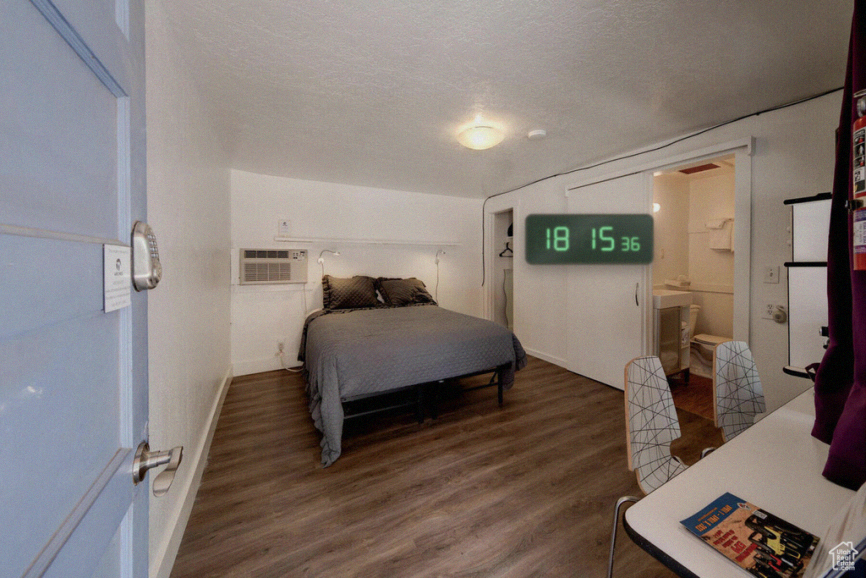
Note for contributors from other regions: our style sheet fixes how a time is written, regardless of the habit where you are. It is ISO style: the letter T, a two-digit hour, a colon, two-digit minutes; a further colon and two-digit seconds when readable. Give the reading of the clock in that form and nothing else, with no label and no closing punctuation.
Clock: T18:15:36
